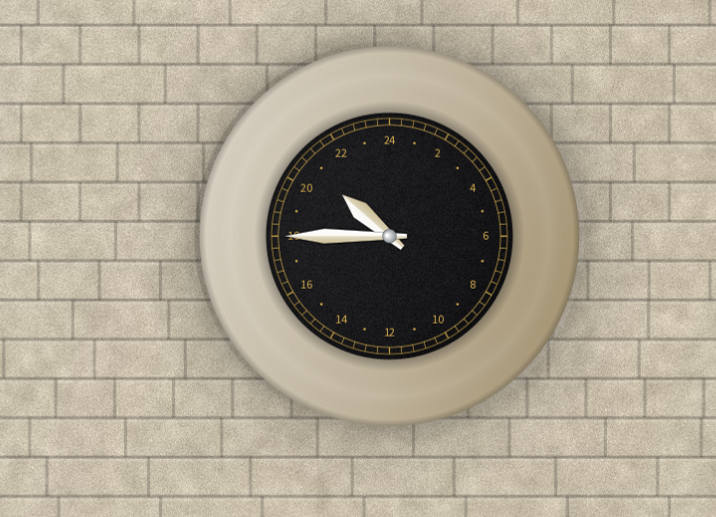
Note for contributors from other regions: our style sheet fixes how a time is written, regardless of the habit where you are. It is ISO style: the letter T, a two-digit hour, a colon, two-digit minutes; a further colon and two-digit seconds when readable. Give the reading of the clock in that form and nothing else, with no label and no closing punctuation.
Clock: T20:45
